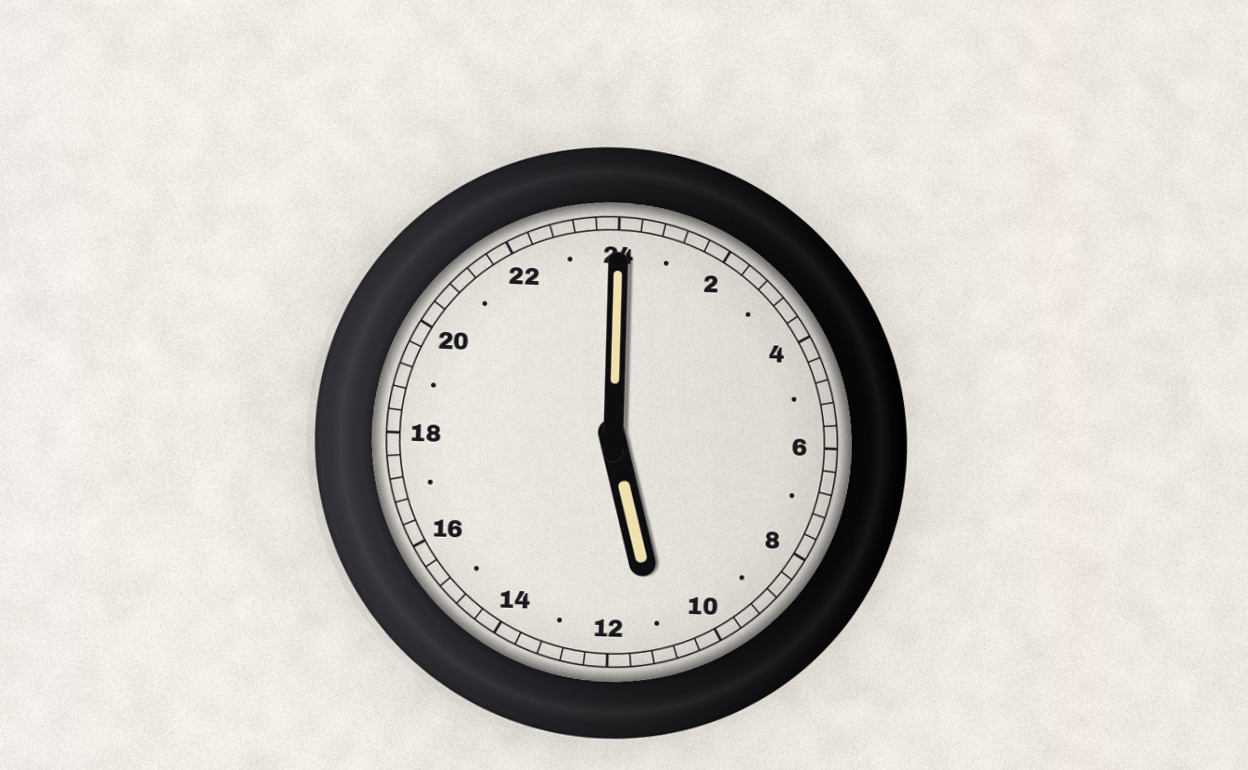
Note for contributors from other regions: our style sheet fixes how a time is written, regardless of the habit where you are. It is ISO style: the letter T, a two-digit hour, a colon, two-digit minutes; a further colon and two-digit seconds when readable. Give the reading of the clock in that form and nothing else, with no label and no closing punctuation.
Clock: T11:00
